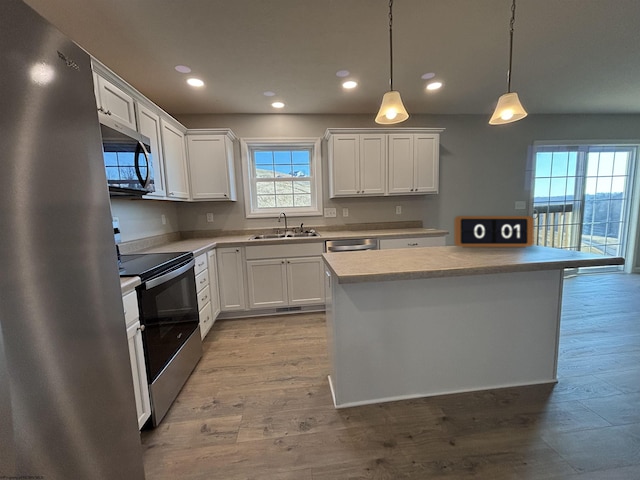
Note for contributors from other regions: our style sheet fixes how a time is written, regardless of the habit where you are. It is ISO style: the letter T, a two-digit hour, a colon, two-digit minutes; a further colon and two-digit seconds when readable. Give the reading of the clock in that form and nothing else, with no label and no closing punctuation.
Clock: T00:01
